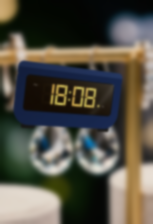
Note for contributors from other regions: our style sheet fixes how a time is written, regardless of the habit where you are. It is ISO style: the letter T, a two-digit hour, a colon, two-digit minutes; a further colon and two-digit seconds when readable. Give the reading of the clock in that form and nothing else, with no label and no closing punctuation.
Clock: T18:08
